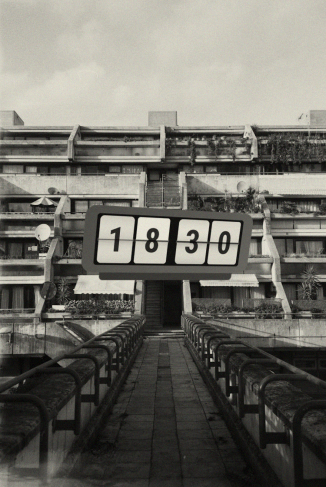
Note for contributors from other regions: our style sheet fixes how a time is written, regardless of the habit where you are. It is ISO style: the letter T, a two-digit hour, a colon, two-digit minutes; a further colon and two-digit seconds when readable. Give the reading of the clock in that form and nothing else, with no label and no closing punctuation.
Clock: T18:30
